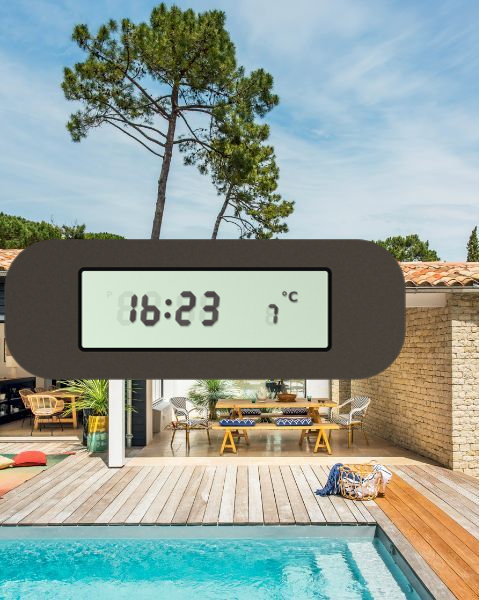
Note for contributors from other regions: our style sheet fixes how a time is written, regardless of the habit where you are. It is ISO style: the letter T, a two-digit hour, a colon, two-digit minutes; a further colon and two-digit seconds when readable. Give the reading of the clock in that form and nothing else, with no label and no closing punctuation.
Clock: T16:23
